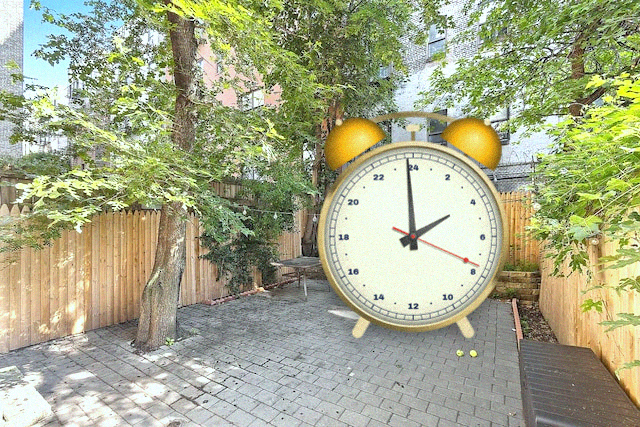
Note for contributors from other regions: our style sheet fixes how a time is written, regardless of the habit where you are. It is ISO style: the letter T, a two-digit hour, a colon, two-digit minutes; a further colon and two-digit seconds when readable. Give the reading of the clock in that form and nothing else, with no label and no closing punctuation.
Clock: T03:59:19
